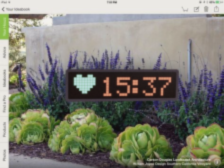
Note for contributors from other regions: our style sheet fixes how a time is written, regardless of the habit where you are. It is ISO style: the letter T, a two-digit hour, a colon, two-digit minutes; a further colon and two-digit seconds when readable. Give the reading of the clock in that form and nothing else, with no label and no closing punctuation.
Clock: T15:37
